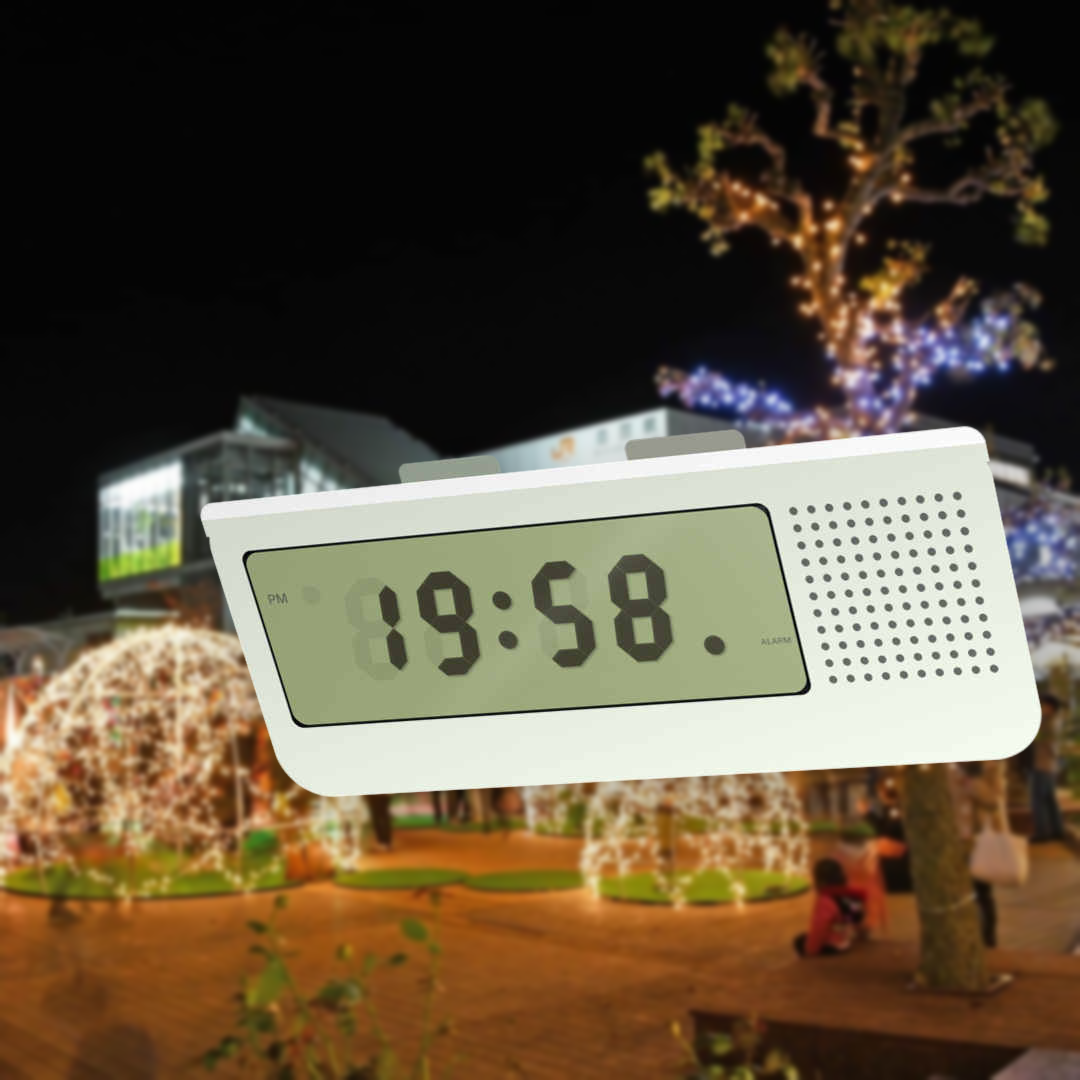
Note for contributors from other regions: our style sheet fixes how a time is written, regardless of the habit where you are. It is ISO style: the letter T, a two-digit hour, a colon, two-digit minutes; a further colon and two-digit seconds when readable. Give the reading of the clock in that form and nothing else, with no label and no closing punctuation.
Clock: T19:58
